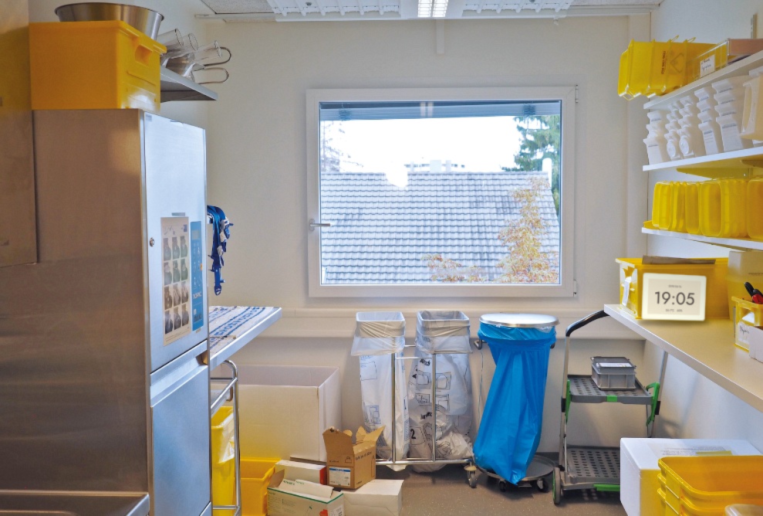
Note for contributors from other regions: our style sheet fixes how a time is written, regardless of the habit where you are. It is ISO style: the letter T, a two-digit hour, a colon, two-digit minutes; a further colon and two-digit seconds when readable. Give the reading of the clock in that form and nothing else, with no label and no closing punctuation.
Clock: T19:05
